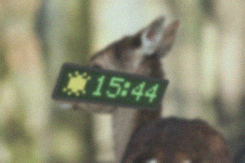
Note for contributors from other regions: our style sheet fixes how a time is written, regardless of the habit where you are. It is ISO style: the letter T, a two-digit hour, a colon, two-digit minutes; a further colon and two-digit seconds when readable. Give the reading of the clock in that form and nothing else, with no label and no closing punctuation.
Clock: T15:44
